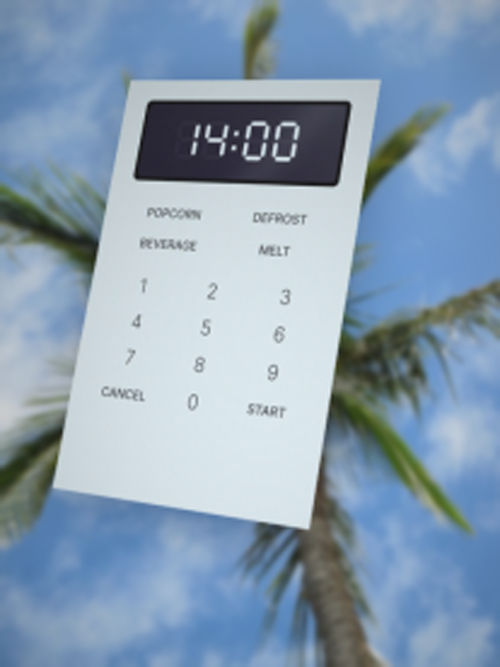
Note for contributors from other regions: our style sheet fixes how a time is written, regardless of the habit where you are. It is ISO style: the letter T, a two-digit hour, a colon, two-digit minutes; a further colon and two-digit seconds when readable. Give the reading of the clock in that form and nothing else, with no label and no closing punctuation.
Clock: T14:00
